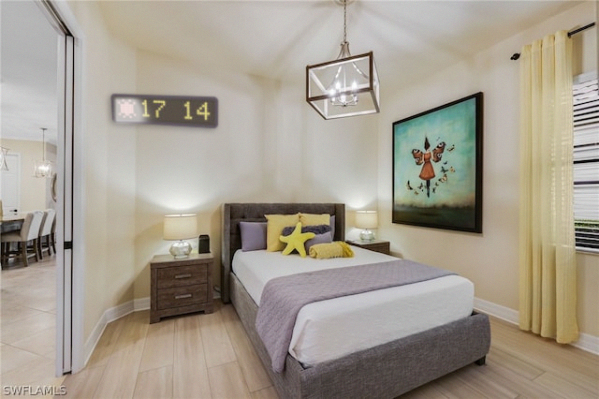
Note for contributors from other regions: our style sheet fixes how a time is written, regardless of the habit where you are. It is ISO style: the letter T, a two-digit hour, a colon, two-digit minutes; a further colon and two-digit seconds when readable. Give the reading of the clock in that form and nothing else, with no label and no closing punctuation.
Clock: T17:14
